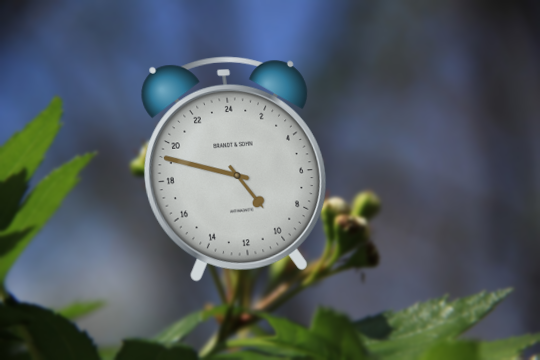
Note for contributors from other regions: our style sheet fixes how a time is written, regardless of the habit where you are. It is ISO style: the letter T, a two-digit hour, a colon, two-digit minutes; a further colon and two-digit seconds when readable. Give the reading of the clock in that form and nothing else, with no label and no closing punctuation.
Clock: T09:48
